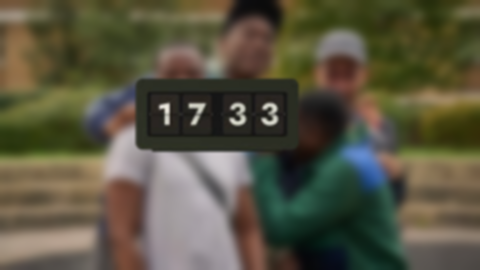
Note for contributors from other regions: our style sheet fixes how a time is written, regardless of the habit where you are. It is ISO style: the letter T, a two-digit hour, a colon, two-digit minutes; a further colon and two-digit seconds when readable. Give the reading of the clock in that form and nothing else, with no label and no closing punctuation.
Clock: T17:33
